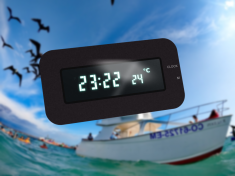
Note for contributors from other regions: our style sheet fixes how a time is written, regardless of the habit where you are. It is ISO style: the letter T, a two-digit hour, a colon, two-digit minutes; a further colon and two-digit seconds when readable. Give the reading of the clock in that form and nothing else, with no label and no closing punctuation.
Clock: T23:22
